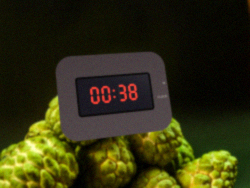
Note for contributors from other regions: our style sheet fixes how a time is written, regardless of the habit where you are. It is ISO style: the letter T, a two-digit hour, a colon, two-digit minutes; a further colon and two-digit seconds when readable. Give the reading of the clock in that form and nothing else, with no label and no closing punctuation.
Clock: T00:38
